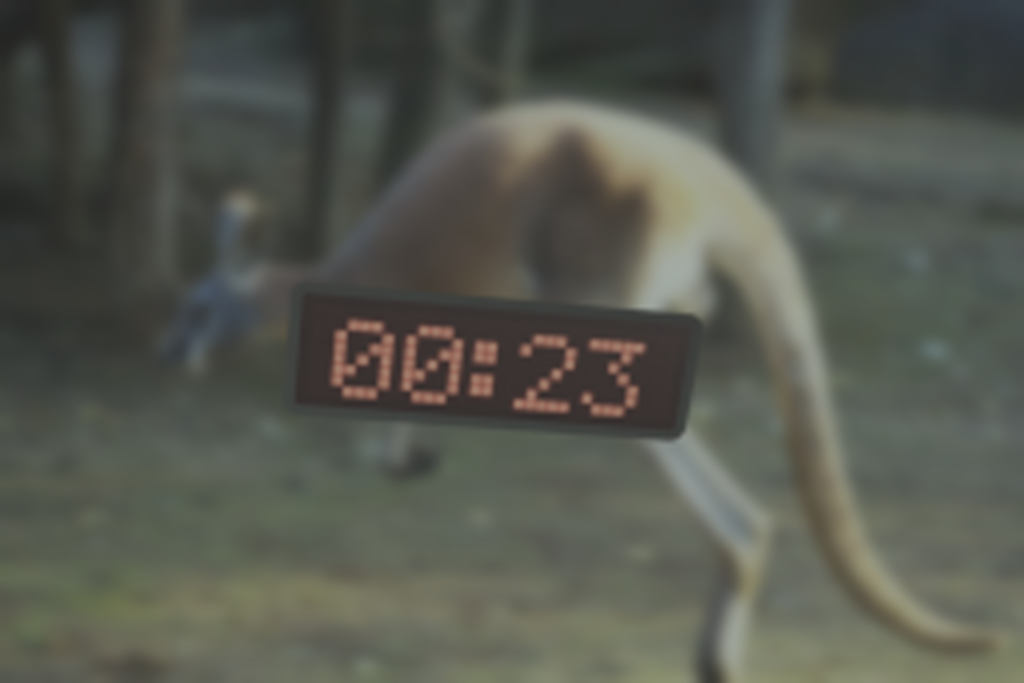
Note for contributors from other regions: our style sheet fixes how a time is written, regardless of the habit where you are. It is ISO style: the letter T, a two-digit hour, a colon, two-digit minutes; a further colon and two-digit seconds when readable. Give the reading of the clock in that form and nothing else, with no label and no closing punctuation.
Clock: T00:23
